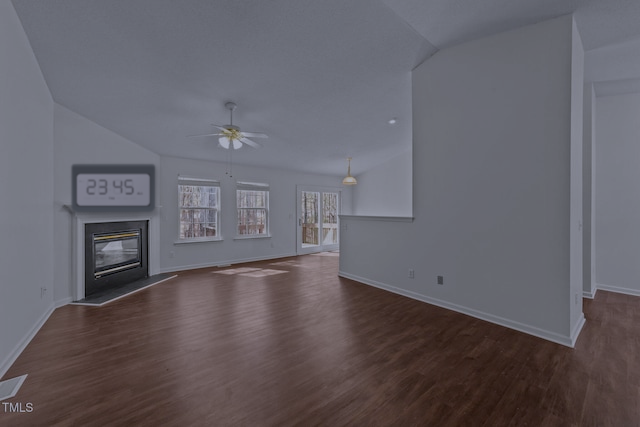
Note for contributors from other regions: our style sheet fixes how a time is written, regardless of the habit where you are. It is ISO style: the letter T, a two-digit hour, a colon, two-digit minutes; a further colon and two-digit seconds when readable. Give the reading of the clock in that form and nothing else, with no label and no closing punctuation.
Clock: T23:45
